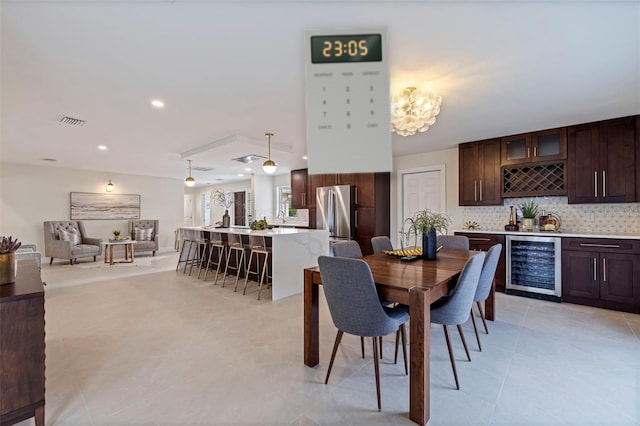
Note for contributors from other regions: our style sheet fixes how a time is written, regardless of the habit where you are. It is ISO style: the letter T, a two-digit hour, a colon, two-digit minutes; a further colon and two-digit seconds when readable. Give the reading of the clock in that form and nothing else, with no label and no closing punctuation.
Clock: T23:05
